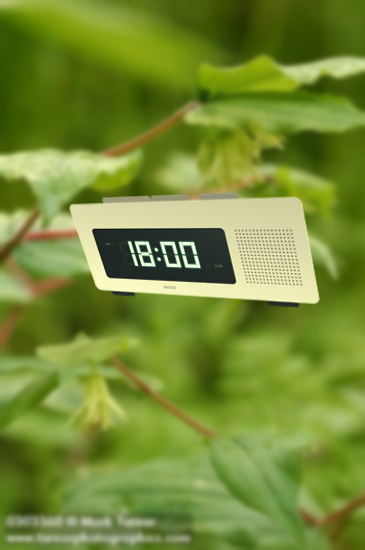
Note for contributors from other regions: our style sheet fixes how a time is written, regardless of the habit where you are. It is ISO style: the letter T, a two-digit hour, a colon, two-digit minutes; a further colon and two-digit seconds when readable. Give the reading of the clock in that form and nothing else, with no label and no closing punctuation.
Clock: T18:00
